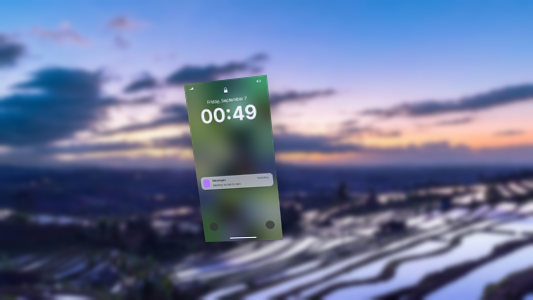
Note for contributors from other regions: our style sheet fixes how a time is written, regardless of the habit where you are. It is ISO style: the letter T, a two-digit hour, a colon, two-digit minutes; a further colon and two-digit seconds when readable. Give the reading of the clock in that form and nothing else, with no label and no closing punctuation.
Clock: T00:49
